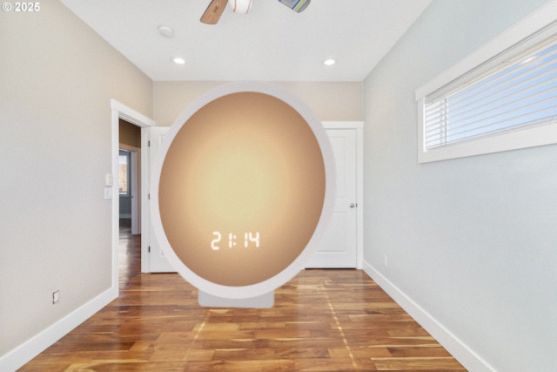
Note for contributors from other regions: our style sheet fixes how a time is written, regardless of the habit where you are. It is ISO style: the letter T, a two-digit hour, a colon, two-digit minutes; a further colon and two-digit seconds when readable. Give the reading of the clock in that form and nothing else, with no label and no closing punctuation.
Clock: T21:14
